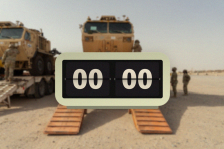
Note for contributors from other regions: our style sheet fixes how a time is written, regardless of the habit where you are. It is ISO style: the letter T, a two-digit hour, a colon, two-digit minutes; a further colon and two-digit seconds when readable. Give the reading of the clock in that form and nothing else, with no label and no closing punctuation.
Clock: T00:00
